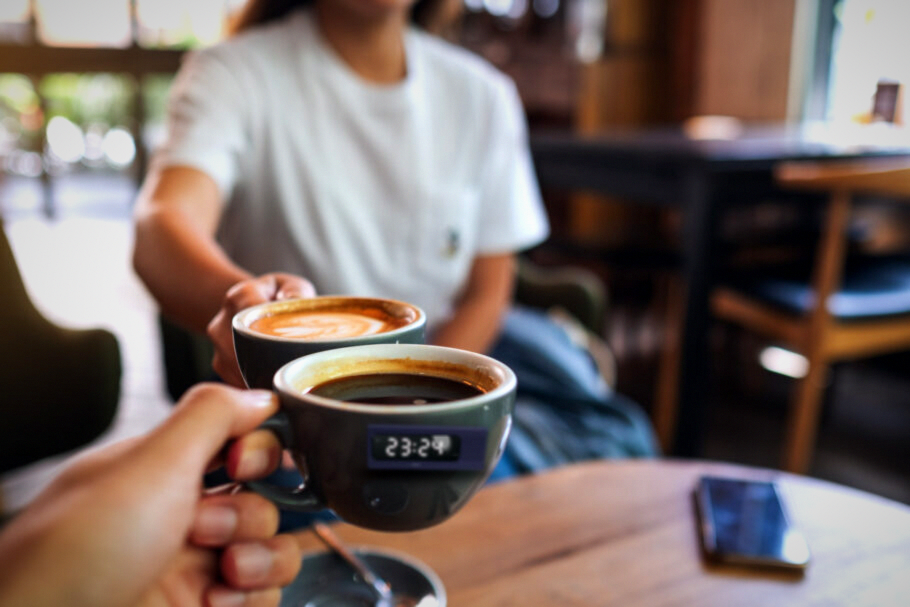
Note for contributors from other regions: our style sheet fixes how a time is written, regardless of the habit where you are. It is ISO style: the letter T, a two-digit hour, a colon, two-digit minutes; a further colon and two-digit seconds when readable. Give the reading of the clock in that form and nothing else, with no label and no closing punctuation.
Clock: T23:24
